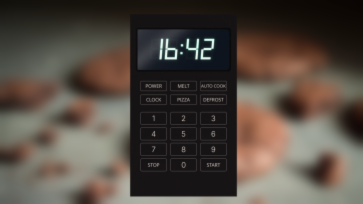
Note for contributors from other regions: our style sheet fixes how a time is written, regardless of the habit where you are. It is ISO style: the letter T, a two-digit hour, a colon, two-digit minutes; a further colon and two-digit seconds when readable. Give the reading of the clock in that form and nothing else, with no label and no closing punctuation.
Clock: T16:42
